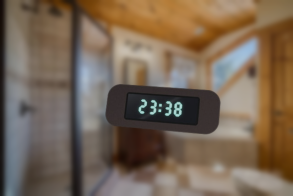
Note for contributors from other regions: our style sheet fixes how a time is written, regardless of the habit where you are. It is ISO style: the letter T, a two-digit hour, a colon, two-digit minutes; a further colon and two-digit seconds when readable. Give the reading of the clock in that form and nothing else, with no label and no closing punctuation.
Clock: T23:38
